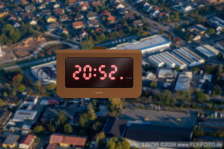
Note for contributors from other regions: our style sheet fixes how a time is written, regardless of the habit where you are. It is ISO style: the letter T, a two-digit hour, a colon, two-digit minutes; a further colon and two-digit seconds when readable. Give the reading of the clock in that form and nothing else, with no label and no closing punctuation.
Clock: T20:52
